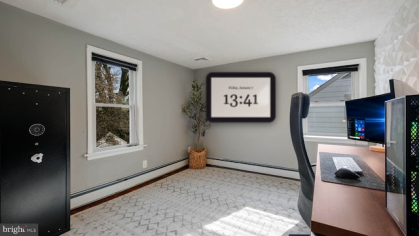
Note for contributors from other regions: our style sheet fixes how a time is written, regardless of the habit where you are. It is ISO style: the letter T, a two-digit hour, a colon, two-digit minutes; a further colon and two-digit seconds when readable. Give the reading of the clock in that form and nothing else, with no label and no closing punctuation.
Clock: T13:41
